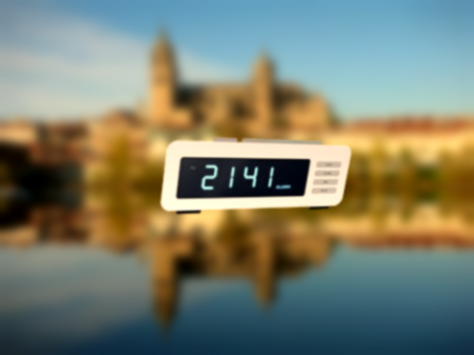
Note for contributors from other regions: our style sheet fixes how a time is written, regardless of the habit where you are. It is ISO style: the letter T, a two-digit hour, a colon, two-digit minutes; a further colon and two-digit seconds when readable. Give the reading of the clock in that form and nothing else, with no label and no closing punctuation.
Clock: T21:41
